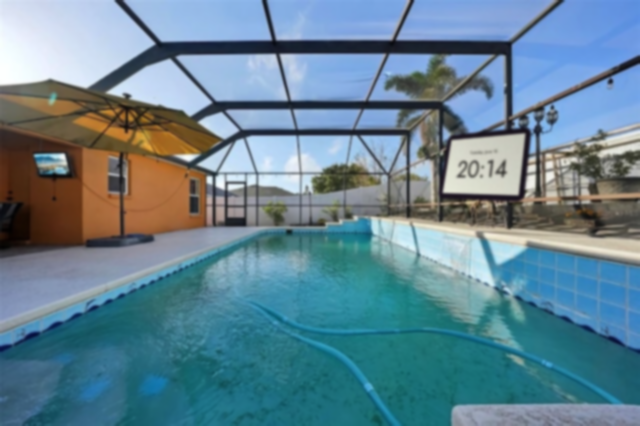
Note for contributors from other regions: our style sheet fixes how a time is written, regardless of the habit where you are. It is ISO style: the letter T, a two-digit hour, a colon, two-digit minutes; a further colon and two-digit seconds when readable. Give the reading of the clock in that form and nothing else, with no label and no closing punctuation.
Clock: T20:14
